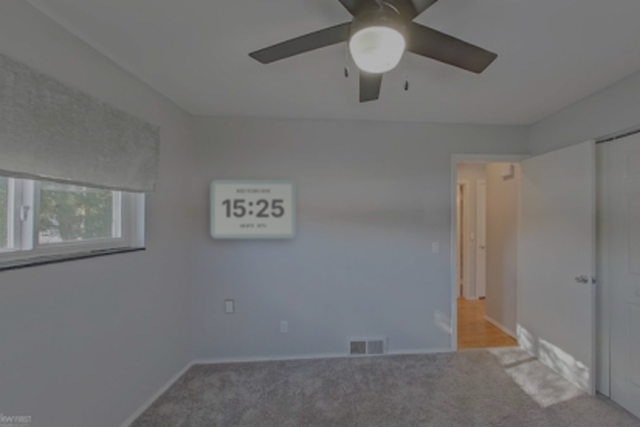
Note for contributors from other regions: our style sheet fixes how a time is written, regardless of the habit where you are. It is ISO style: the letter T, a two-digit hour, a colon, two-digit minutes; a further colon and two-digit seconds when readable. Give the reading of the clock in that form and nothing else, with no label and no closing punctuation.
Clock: T15:25
